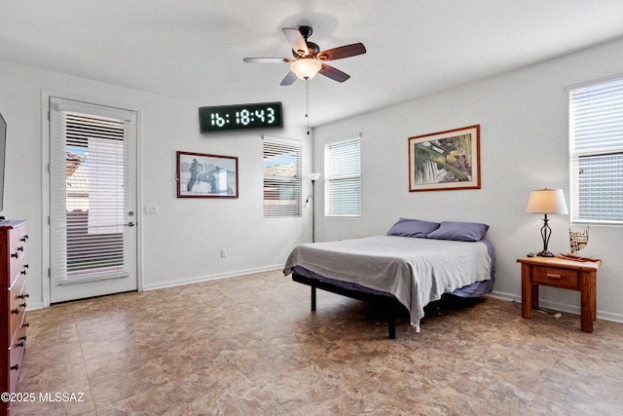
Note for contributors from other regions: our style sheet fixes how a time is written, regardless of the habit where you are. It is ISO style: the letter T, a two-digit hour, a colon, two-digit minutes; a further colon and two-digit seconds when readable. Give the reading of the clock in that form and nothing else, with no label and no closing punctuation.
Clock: T16:18:43
